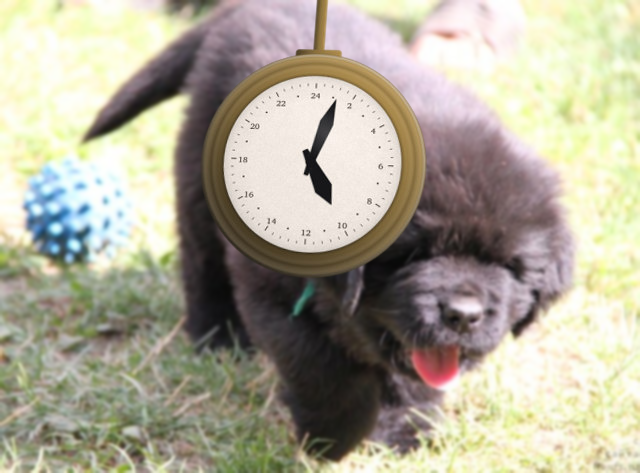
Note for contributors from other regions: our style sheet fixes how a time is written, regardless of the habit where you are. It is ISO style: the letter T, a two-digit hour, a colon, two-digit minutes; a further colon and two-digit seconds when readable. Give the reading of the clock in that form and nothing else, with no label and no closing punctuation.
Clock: T10:03
